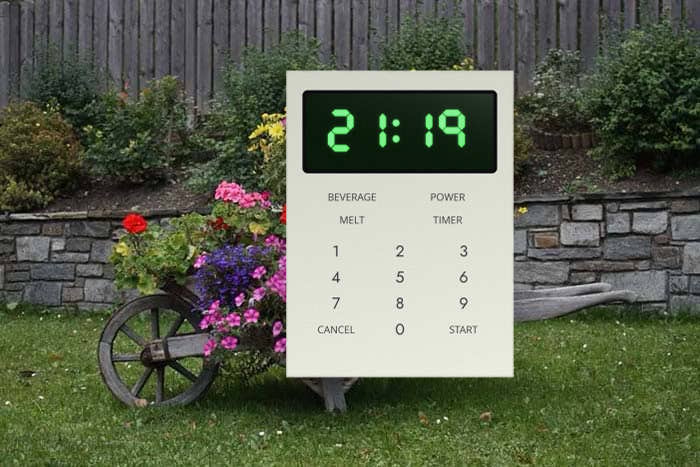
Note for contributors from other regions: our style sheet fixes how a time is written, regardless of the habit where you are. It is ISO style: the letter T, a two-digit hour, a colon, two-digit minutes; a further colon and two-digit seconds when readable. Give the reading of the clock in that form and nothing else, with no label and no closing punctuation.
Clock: T21:19
